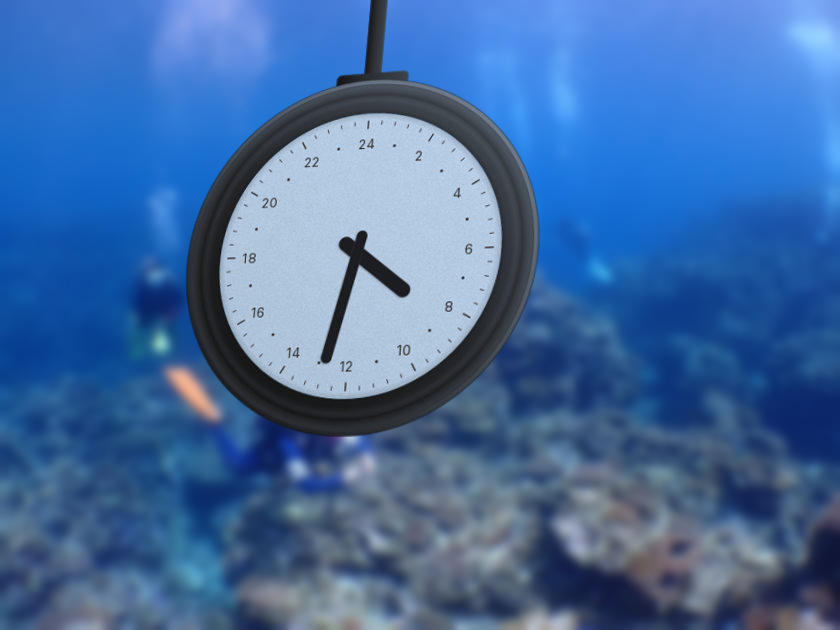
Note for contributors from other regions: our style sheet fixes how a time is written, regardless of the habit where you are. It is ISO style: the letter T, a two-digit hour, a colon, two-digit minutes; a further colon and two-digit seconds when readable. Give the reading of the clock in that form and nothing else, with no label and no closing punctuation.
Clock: T08:32
